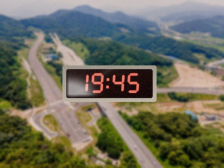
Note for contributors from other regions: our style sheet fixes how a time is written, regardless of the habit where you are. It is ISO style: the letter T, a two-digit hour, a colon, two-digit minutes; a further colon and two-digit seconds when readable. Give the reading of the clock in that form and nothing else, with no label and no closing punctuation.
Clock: T19:45
